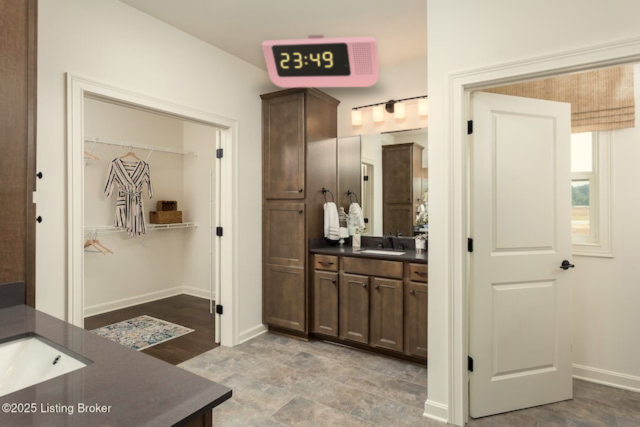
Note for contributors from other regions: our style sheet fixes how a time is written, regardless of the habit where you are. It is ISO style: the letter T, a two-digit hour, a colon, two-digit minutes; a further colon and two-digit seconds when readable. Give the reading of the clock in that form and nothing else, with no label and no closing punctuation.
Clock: T23:49
